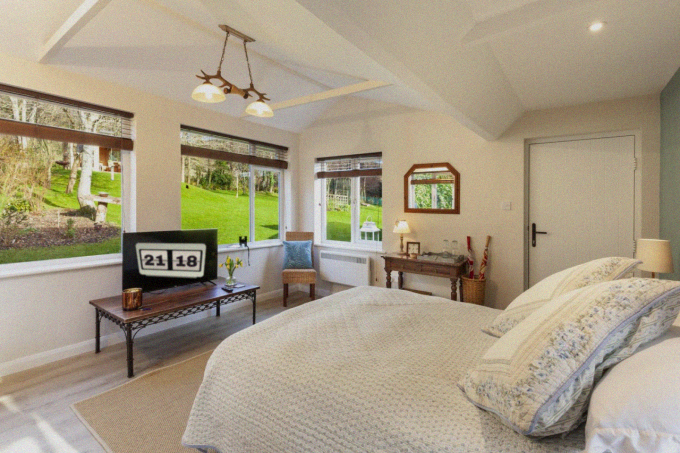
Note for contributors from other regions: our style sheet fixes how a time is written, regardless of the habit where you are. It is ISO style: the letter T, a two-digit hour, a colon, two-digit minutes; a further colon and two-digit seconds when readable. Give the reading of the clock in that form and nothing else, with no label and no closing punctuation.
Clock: T21:18
